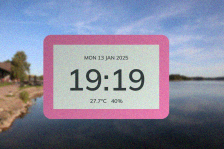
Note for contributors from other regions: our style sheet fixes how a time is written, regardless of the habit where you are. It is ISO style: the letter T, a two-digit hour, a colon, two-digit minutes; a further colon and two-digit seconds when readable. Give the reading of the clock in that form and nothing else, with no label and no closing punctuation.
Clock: T19:19
